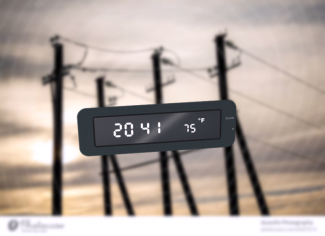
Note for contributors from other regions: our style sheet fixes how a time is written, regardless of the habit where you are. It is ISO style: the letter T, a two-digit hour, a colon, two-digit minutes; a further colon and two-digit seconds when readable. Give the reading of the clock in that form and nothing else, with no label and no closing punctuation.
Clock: T20:41
